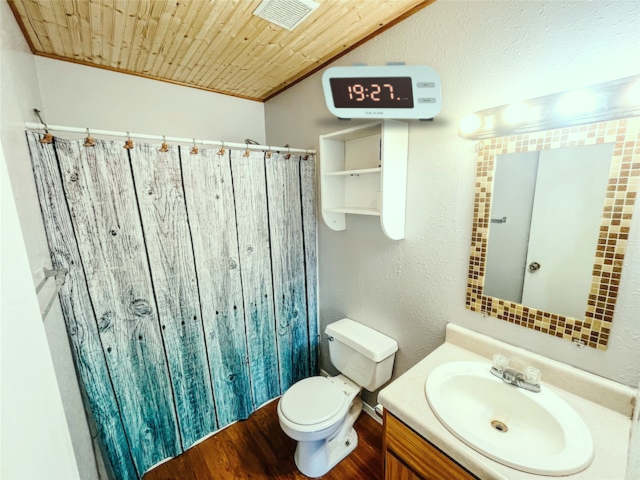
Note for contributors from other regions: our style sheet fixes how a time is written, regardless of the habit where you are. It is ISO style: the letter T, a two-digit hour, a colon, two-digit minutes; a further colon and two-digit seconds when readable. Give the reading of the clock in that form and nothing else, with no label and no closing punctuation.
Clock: T19:27
